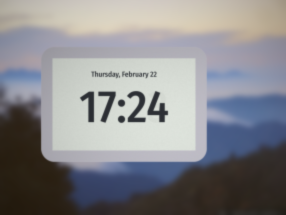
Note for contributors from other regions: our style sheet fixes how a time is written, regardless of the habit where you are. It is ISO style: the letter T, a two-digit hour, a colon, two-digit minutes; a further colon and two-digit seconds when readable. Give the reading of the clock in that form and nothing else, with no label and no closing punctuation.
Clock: T17:24
